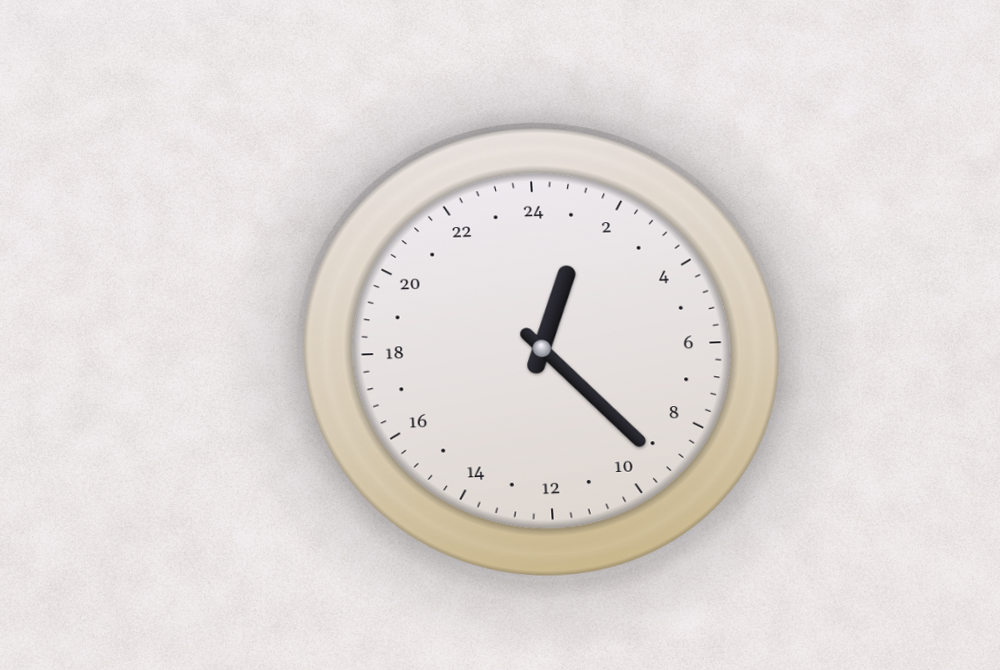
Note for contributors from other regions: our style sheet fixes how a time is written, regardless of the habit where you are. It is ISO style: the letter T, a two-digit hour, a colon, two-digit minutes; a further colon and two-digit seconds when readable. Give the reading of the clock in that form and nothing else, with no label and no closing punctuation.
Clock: T01:23
